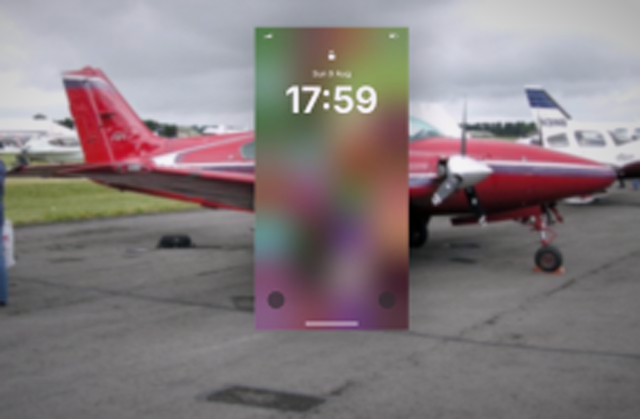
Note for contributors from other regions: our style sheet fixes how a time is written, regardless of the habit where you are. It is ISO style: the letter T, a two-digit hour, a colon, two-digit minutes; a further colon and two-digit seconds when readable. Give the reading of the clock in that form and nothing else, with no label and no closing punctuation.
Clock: T17:59
